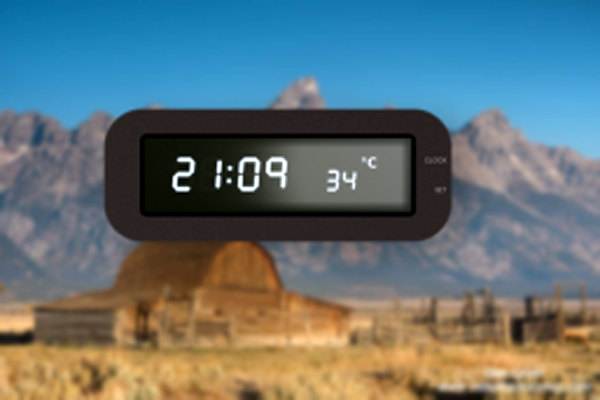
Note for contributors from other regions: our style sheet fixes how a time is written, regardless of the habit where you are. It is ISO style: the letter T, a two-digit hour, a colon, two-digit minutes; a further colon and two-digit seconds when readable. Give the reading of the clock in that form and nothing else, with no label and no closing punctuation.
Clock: T21:09
